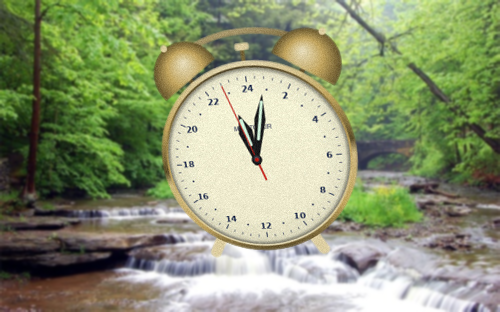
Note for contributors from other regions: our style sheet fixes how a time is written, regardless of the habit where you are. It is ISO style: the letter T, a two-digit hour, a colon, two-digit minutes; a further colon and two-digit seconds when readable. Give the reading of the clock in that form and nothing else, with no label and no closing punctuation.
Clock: T23:01:57
